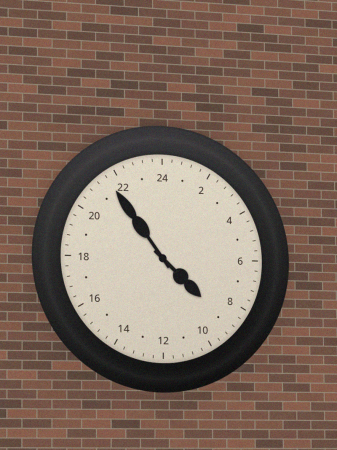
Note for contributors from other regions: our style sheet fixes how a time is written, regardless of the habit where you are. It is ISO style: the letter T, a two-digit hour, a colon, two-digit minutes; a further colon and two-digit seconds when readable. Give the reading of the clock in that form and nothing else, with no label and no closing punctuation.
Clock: T08:54
